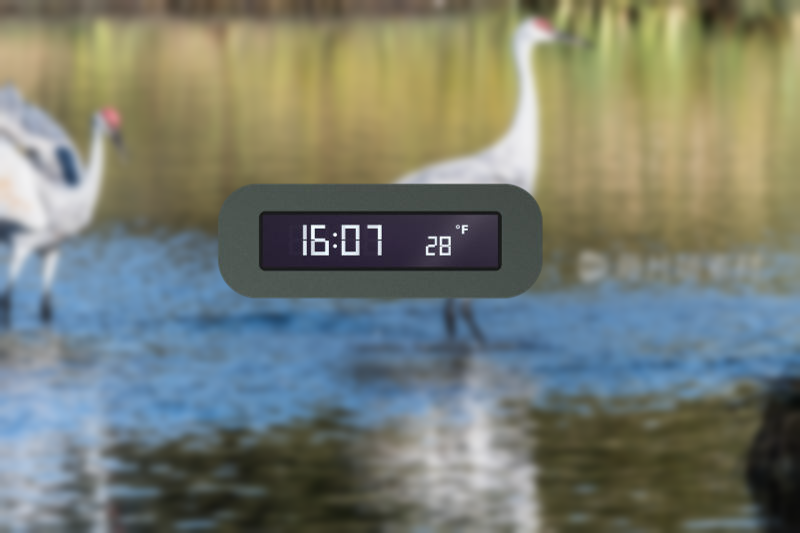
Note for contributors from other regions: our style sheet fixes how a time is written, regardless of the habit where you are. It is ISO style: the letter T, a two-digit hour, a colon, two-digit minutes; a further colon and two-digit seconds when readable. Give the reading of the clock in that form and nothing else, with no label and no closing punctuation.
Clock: T16:07
